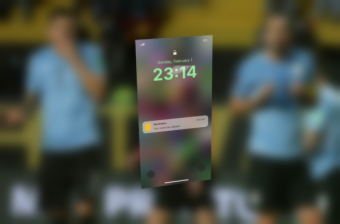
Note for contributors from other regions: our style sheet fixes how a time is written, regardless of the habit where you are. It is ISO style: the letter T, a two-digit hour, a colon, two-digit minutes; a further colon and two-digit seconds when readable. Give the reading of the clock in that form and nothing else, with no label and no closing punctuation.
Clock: T23:14
